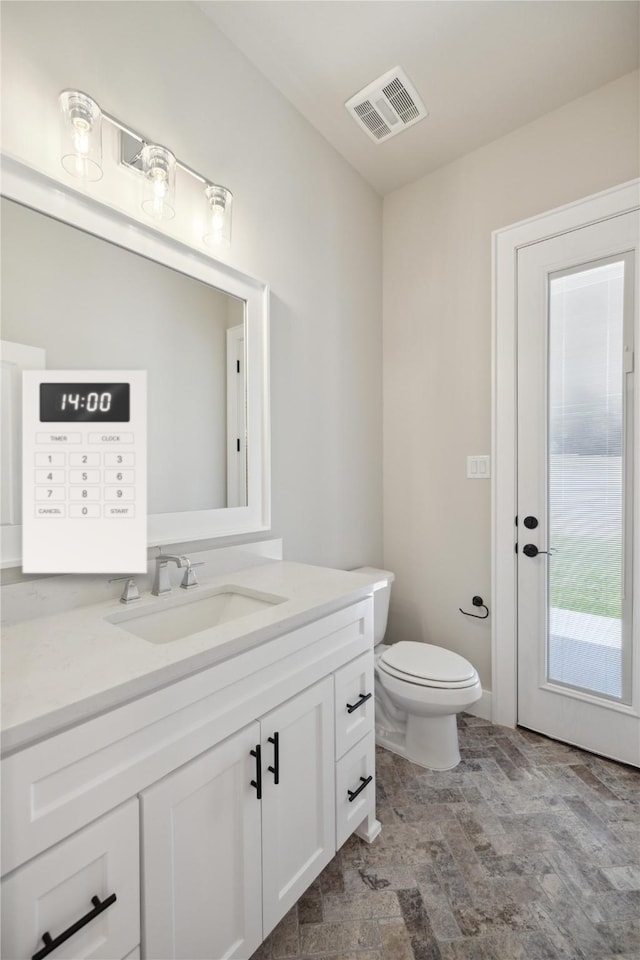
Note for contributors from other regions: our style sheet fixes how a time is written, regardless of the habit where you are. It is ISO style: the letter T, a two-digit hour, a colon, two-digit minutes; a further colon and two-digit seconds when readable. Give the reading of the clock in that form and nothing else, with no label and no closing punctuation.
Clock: T14:00
